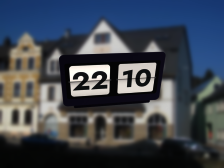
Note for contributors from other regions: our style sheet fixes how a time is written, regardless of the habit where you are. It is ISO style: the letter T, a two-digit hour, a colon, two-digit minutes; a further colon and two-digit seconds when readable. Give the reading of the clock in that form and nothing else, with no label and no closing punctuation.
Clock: T22:10
